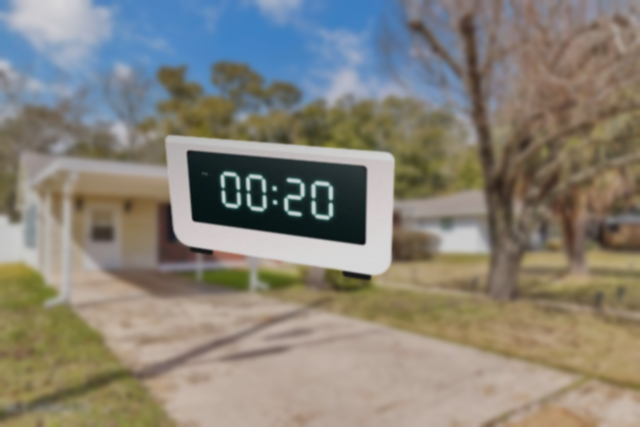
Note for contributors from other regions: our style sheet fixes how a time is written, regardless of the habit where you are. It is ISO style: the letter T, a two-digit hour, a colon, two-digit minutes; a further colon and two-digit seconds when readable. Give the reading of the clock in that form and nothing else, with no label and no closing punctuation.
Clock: T00:20
